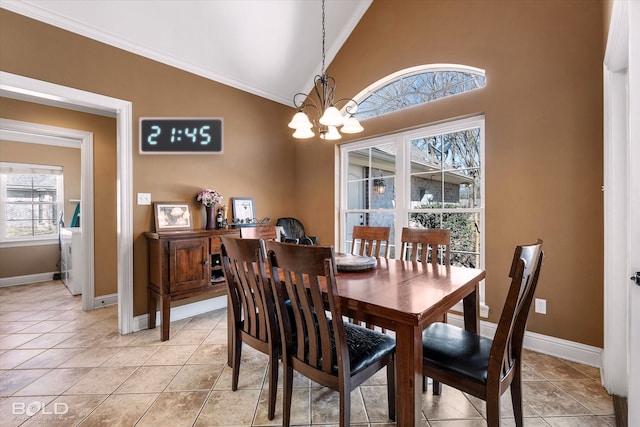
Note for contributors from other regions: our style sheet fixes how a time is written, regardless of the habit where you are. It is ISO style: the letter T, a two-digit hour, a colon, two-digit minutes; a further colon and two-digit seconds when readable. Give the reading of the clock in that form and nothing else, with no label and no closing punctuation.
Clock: T21:45
